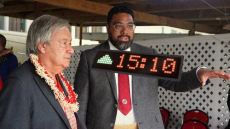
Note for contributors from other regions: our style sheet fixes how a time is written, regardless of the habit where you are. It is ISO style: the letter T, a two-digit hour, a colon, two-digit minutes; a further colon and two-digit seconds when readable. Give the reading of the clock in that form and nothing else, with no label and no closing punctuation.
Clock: T15:10
